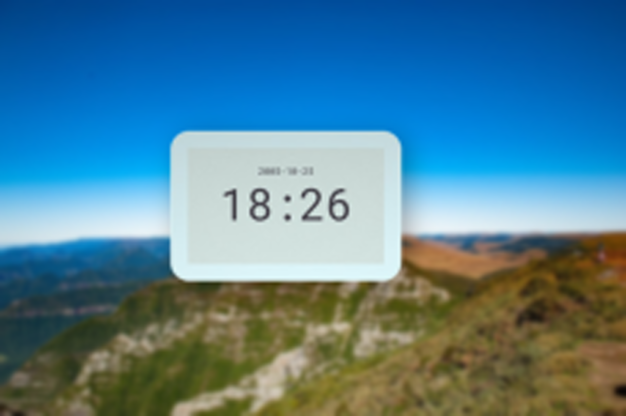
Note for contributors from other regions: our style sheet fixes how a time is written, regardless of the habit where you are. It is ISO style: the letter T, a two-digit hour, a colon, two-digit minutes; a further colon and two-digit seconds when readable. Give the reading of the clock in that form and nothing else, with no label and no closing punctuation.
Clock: T18:26
